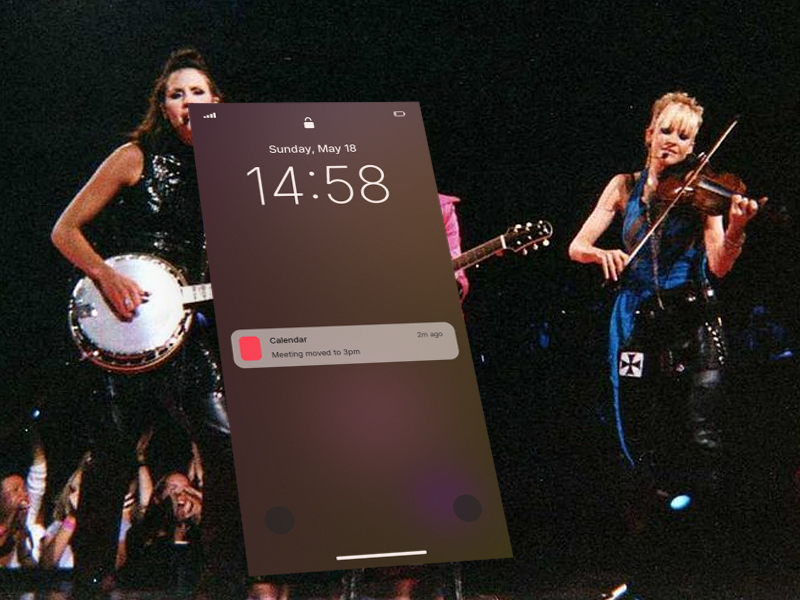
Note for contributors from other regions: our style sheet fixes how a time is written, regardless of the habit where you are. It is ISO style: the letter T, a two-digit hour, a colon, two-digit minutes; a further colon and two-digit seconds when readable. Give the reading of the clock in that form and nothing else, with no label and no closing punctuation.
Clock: T14:58
